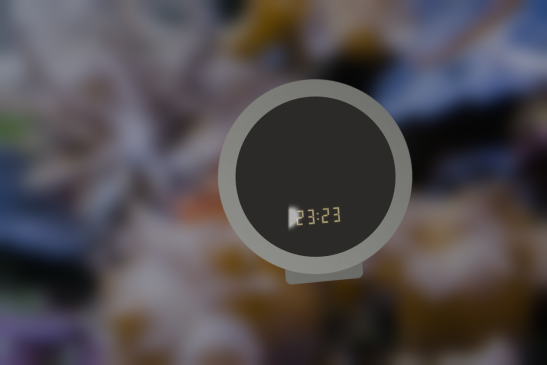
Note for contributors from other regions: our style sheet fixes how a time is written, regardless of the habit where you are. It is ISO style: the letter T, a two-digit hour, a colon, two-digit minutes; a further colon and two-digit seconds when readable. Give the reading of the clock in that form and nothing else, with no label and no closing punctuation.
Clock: T23:23
